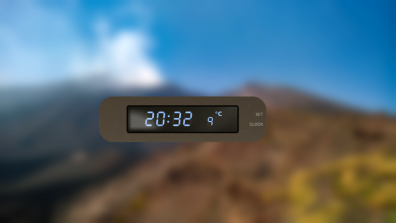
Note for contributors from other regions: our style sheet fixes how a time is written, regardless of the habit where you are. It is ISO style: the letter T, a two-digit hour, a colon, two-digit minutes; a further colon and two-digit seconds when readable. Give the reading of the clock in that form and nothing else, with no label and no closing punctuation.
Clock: T20:32
